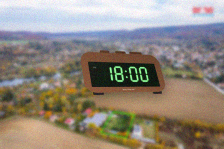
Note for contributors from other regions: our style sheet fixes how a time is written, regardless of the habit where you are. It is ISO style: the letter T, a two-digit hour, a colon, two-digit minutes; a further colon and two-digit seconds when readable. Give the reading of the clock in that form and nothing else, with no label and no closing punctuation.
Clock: T18:00
